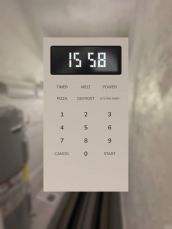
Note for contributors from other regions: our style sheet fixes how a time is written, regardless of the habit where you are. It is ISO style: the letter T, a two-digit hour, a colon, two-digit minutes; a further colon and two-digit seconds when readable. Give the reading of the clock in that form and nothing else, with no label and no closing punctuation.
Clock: T15:58
